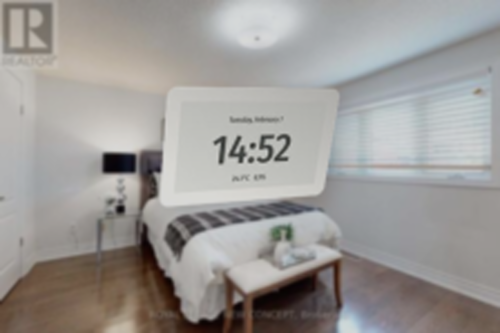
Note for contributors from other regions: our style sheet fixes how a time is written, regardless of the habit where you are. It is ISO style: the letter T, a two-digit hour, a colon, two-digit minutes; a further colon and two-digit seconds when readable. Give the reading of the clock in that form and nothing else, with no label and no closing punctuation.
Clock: T14:52
